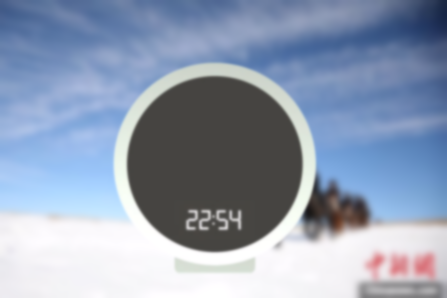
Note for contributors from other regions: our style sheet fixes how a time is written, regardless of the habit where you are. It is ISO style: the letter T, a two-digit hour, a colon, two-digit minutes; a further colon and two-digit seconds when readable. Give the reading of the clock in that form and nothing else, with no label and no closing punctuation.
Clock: T22:54
